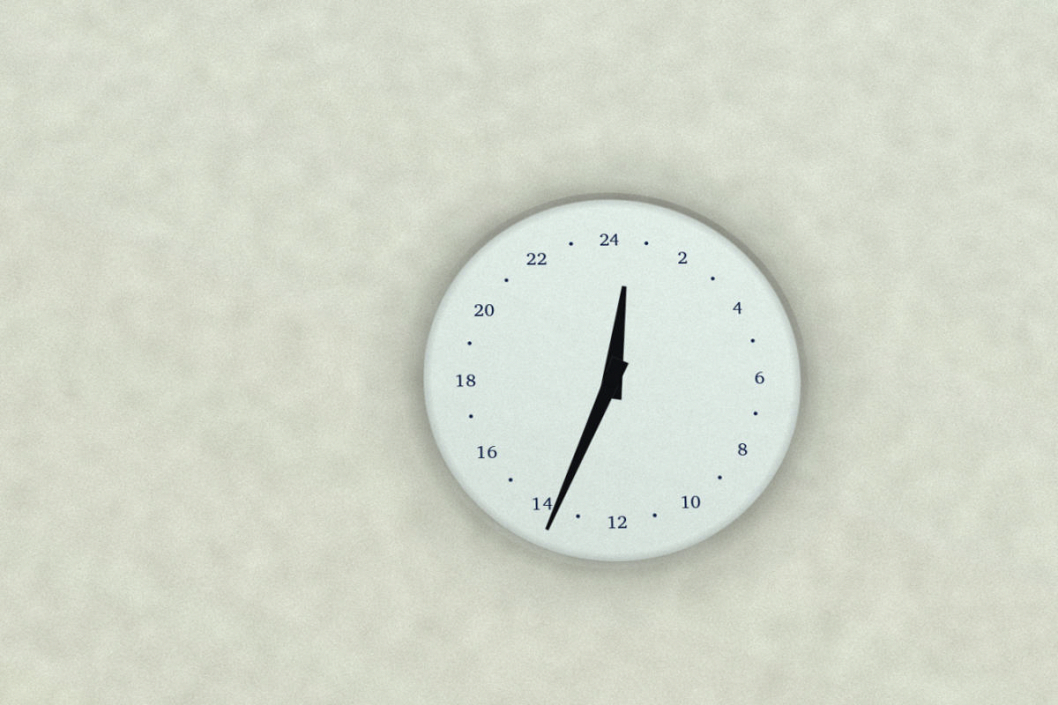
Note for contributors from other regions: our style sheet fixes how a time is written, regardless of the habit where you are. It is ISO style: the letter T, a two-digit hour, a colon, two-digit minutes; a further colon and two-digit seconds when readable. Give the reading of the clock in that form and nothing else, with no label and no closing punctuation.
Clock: T00:34
